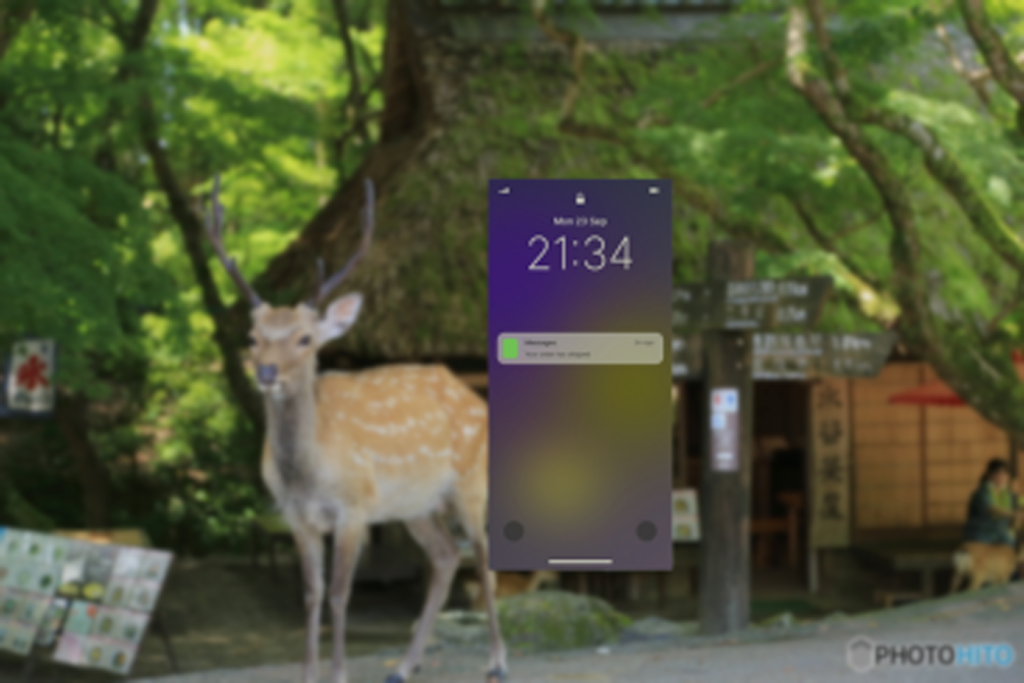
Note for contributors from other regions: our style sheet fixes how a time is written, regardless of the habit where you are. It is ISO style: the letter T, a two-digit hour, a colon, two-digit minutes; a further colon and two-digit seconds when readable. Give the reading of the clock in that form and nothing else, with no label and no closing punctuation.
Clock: T21:34
